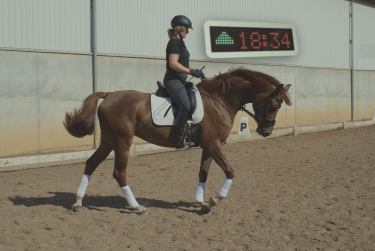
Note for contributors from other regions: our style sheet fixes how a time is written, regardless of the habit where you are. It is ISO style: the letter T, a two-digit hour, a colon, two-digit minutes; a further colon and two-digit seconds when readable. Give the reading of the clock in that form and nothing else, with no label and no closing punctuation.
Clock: T18:34
